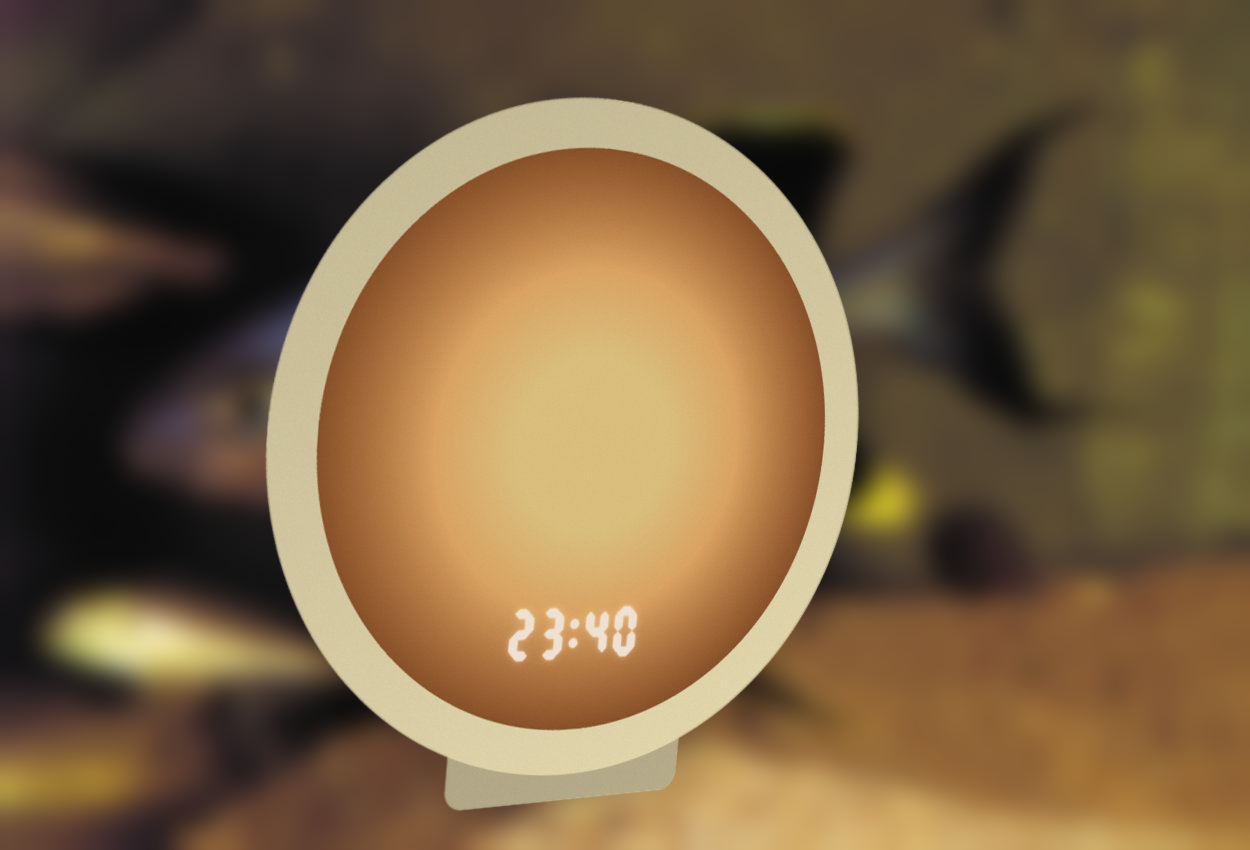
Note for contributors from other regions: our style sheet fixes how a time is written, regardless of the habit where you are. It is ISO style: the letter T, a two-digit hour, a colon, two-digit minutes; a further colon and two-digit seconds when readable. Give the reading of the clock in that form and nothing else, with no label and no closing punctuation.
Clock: T23:40
